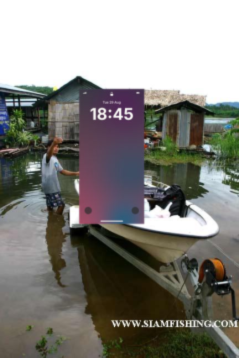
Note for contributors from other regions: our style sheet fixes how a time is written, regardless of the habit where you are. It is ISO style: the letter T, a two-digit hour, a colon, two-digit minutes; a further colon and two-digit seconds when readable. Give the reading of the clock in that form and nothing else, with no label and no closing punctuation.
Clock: T18:45
